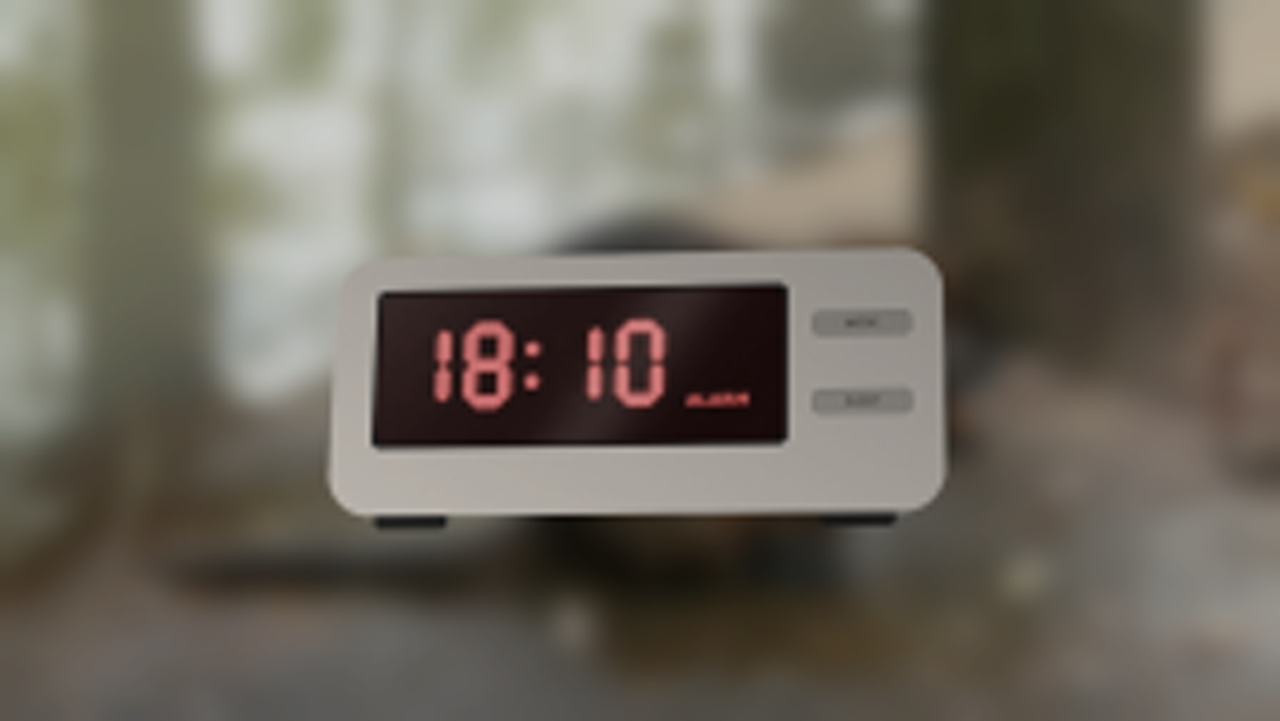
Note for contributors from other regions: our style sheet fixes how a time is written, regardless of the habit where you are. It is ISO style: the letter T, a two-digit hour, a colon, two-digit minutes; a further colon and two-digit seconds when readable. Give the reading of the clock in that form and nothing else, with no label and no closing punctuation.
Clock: T18:10
